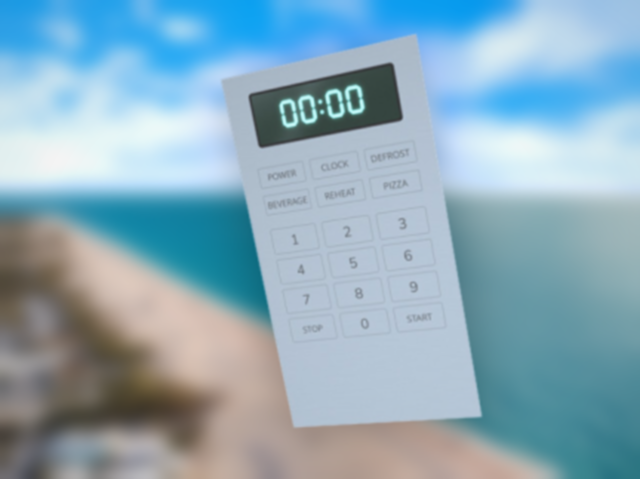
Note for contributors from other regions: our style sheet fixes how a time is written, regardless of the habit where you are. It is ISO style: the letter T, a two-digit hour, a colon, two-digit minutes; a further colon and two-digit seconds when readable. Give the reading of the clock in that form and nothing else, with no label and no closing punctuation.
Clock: T00:00
